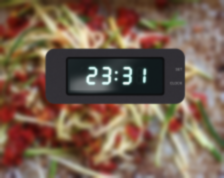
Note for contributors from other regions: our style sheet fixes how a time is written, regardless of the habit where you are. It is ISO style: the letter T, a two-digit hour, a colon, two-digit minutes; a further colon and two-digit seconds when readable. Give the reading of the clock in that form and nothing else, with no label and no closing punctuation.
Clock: T23:31
